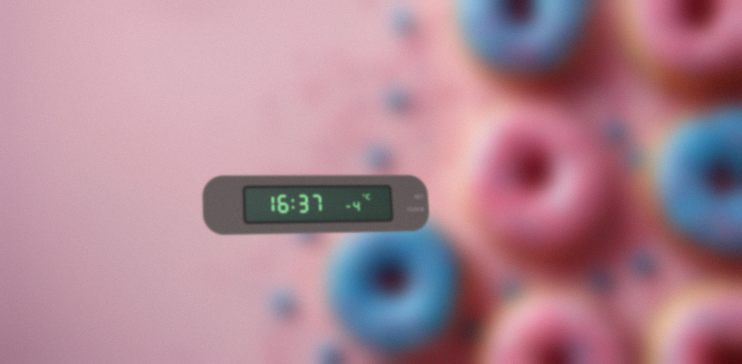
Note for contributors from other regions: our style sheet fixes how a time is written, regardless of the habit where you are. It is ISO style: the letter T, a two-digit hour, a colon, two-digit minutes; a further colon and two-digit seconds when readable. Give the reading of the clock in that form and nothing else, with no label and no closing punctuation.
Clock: T16:37
